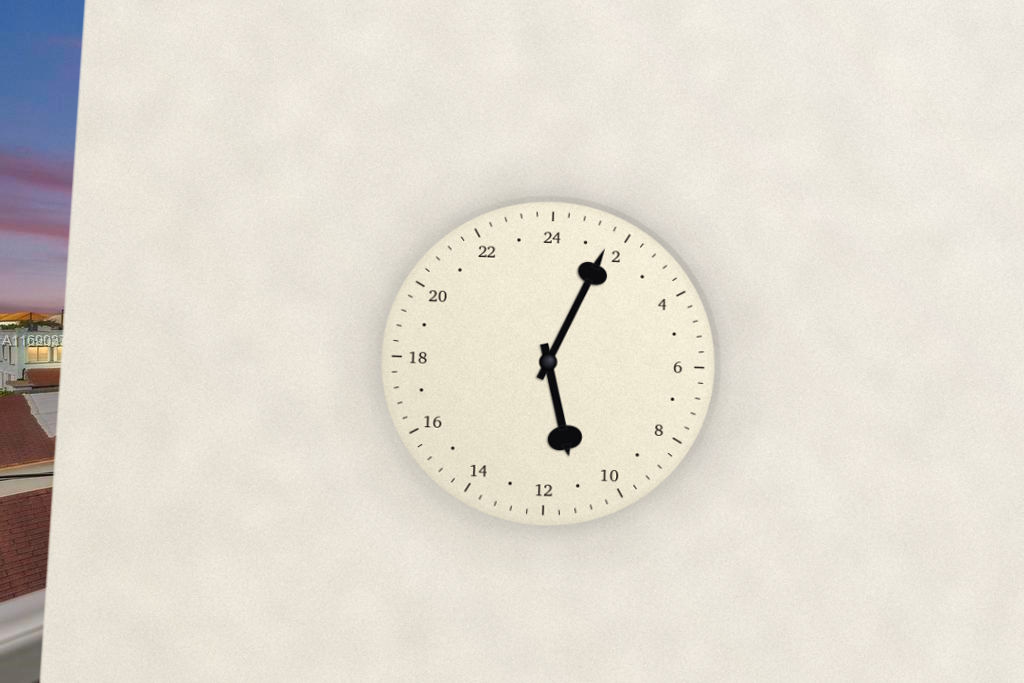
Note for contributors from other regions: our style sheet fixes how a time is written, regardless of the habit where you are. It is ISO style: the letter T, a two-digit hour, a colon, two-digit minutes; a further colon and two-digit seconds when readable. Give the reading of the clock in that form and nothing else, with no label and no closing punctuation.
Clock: T11:04
